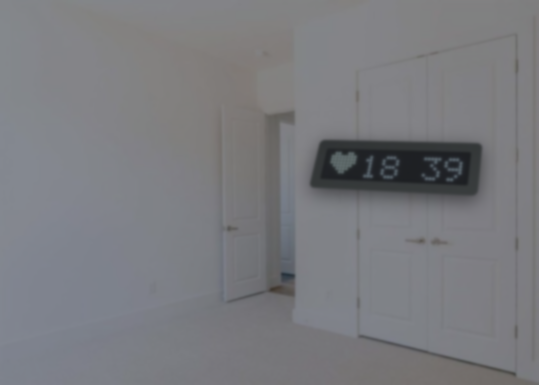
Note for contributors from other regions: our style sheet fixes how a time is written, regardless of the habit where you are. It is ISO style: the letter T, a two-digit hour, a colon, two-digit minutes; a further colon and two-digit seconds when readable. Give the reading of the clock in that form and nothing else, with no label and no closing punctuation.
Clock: T18:39
